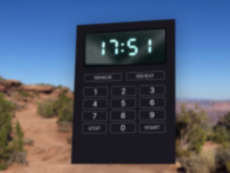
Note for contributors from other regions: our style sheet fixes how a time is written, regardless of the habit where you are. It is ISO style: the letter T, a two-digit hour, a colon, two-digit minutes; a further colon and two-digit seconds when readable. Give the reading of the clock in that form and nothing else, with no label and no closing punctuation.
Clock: T17:51
